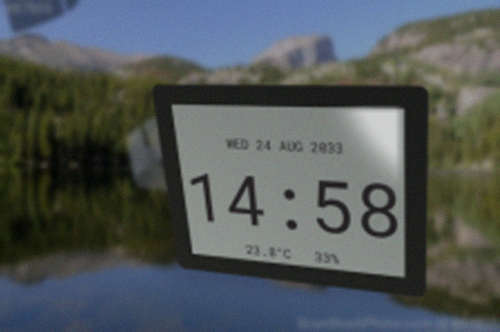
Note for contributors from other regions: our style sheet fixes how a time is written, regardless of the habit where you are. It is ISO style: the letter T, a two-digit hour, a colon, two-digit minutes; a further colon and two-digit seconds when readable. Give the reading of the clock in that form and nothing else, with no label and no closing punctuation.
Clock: T14:58
